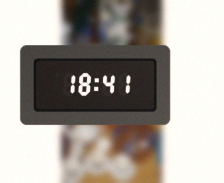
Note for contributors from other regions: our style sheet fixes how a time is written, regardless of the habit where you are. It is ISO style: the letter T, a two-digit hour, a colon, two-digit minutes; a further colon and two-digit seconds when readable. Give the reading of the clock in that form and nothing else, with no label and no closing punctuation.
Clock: T18:41
